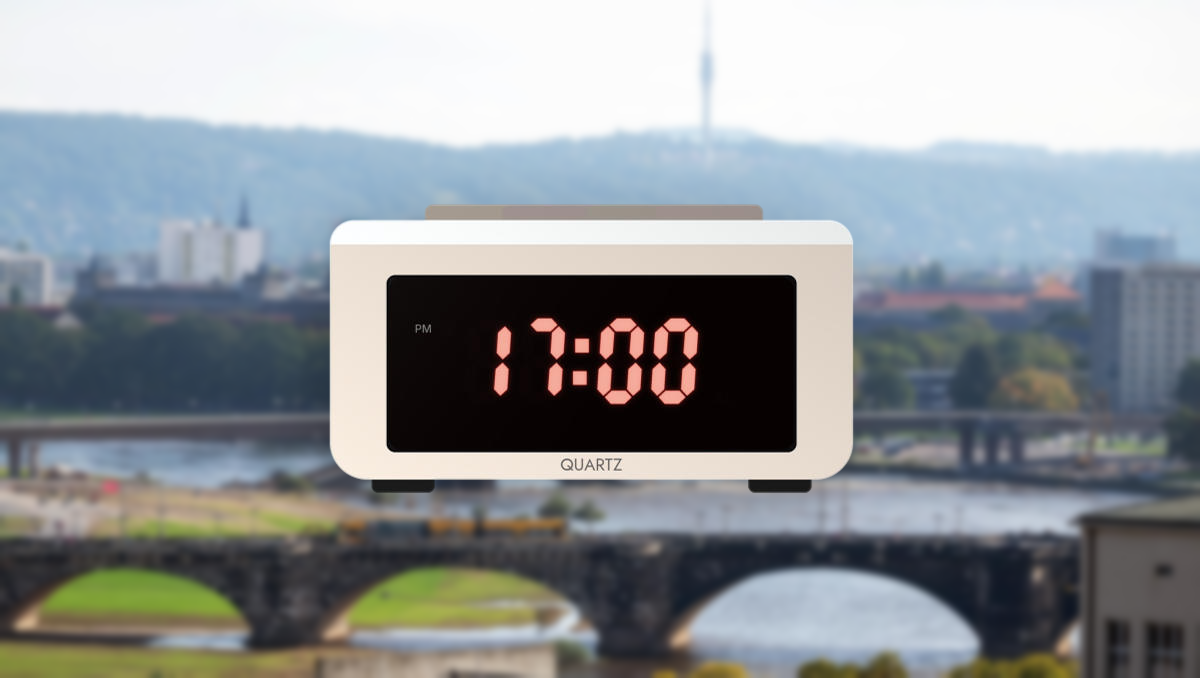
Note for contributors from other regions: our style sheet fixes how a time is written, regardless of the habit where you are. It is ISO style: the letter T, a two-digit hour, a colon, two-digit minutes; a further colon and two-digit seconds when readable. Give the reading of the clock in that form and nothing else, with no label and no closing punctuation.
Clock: T17:00
